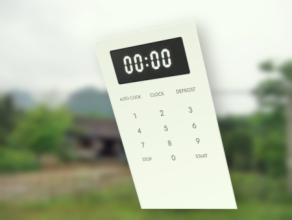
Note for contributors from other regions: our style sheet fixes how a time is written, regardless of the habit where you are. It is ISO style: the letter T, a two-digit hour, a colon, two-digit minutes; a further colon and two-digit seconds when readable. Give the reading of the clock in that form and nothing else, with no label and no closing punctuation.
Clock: T00:00
